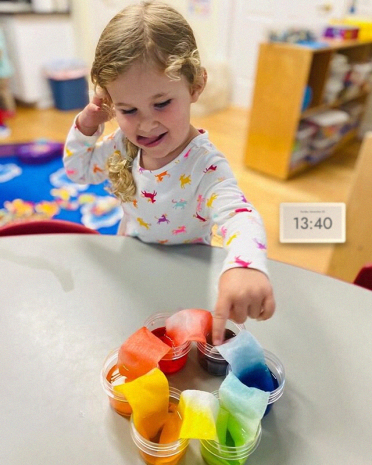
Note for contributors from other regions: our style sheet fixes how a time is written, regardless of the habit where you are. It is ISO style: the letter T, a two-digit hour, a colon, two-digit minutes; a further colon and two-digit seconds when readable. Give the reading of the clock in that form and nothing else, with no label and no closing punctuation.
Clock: T13:40
